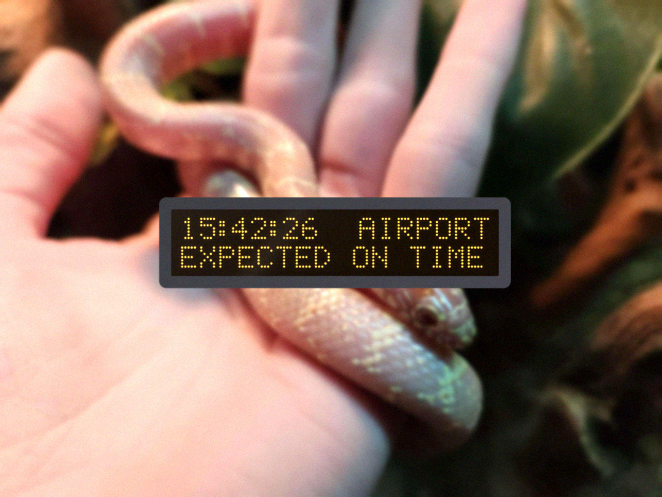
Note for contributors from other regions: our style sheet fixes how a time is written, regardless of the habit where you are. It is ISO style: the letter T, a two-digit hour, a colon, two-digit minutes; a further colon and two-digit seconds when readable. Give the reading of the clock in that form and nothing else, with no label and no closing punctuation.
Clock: T15:42:26
